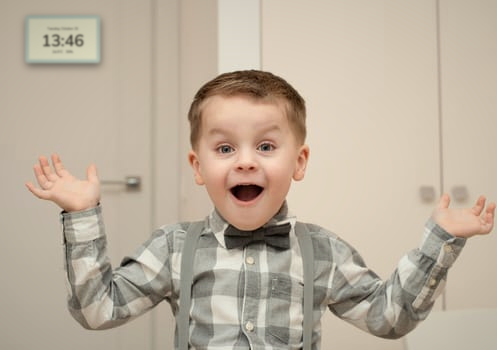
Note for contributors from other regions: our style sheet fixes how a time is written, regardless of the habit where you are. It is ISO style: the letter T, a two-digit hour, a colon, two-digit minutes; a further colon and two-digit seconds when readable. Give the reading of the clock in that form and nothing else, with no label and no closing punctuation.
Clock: T13:46
